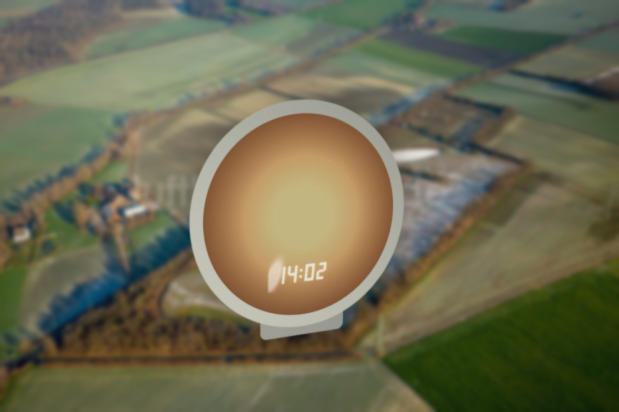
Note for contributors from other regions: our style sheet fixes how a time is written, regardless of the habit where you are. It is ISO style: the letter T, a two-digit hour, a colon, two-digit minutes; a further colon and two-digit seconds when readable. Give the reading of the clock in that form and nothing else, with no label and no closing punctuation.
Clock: T14:02
